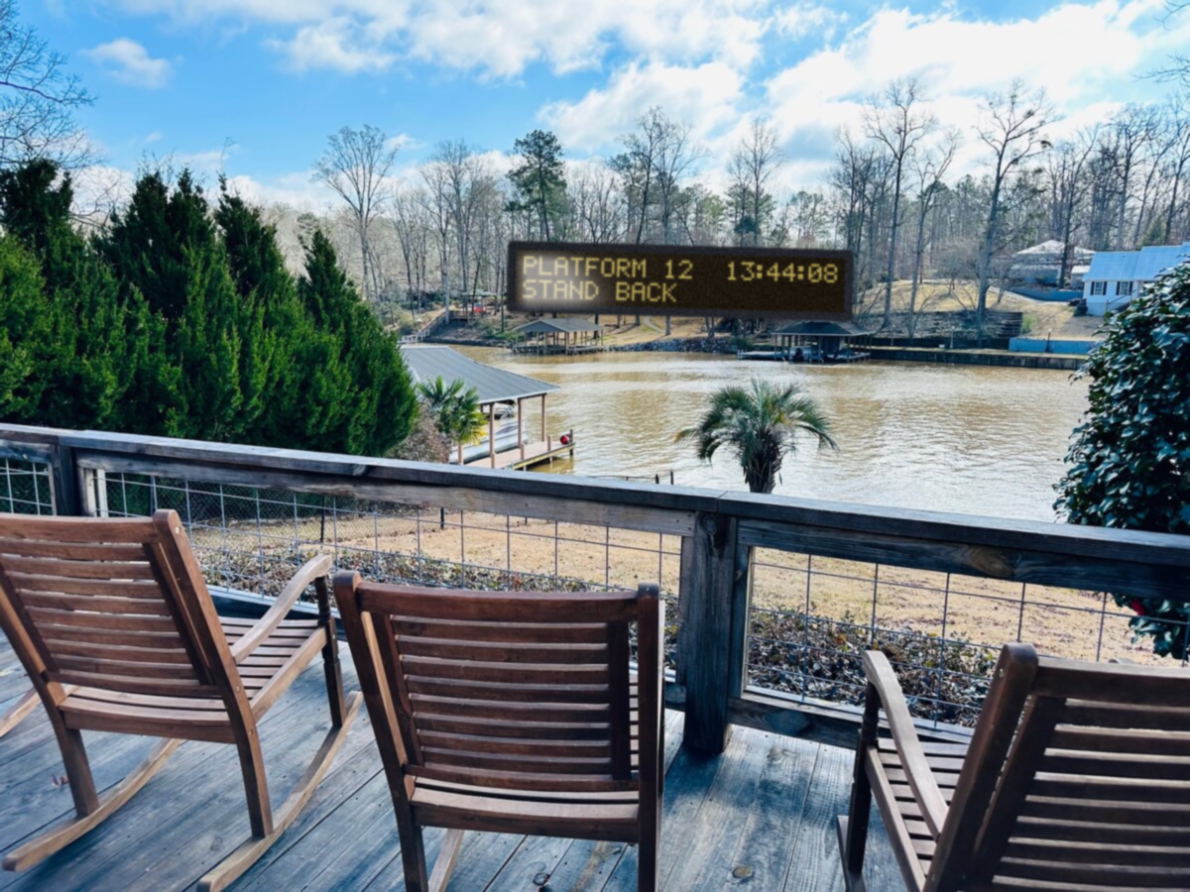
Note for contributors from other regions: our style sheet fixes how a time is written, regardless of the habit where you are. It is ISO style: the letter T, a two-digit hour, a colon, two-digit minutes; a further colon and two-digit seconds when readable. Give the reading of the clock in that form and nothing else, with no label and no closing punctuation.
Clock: T13:44:08
